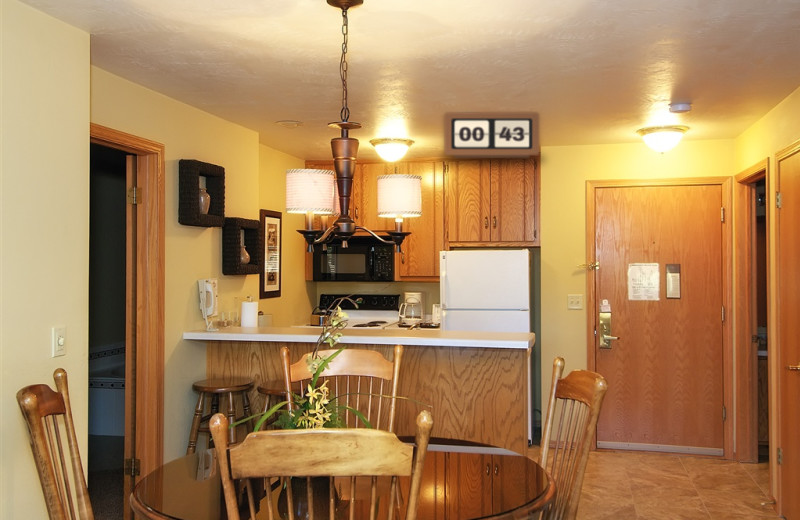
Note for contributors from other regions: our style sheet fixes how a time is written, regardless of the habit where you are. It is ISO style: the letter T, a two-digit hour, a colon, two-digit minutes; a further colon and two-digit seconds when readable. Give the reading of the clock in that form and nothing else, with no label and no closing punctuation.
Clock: T00:43
